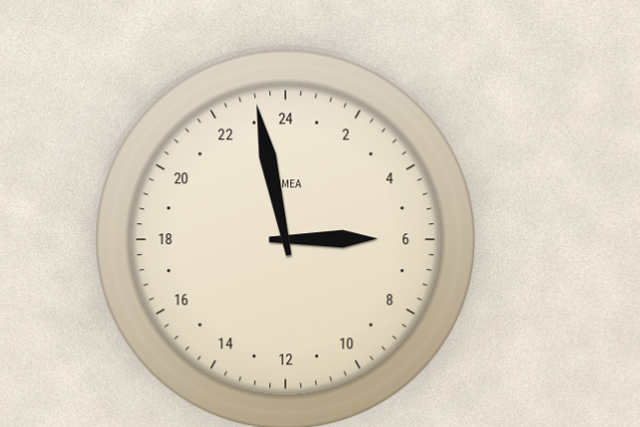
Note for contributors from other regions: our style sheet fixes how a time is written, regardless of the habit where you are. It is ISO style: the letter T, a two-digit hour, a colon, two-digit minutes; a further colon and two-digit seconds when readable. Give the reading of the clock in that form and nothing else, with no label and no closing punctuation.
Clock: T05:58
